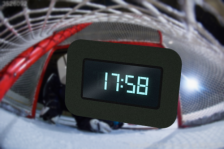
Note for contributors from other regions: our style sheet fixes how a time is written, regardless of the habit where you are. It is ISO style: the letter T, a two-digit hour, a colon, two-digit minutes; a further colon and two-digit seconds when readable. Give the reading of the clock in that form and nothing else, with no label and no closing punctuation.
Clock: T17:58
